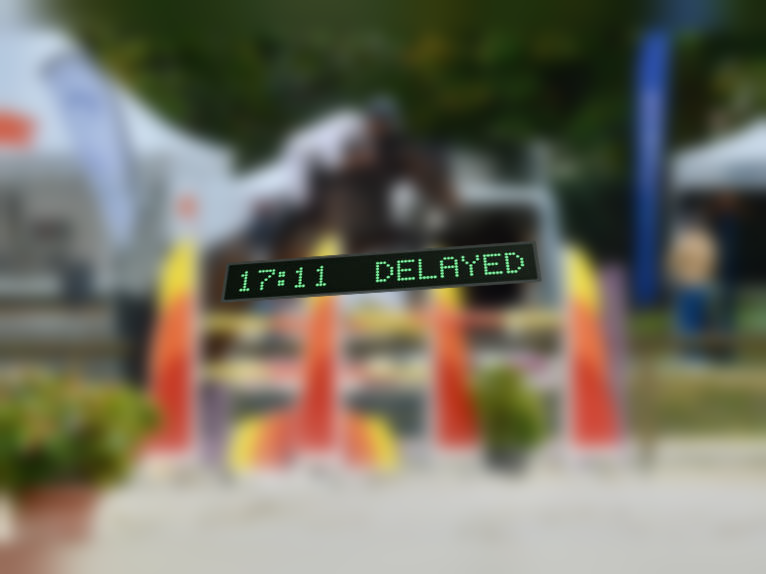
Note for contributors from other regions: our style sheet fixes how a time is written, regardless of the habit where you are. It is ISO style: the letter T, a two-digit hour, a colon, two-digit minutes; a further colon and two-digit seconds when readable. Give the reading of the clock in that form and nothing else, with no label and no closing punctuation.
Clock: T17:11
